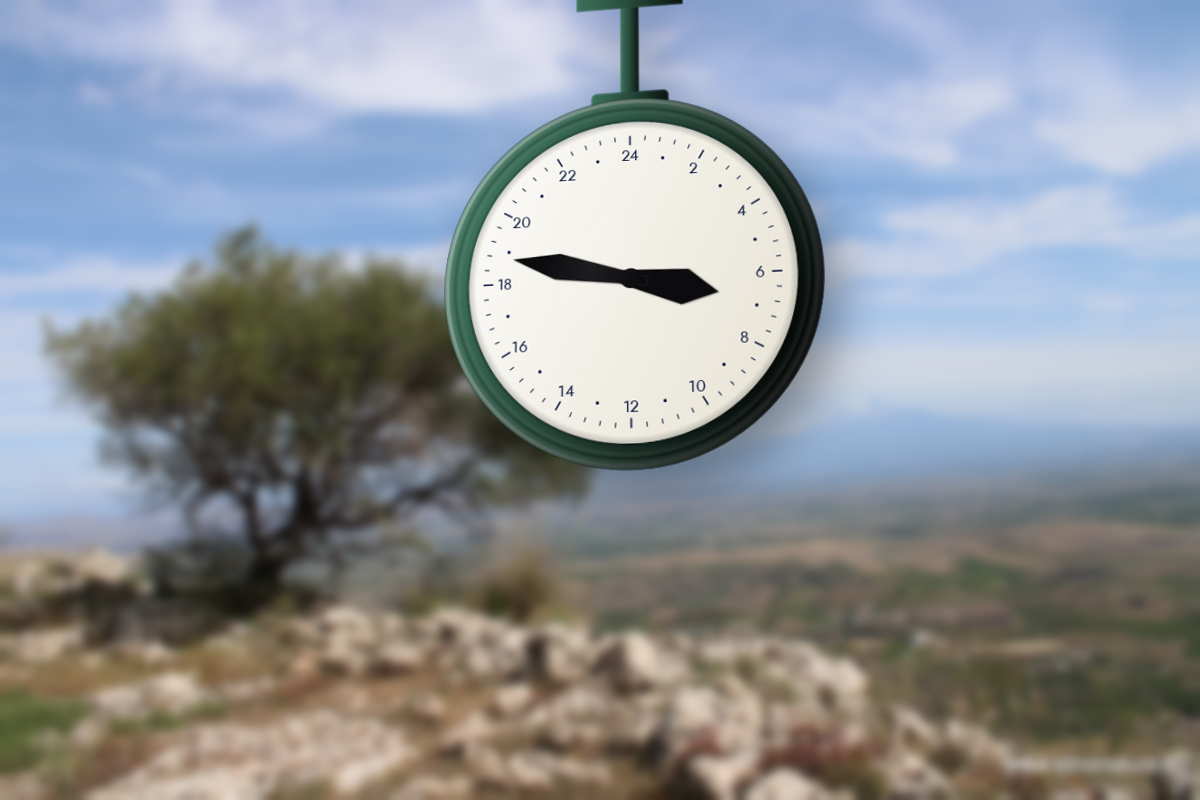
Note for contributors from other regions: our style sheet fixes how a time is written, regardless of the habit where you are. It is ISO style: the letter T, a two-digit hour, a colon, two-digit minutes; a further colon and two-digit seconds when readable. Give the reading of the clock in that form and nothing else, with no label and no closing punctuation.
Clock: T06:47
